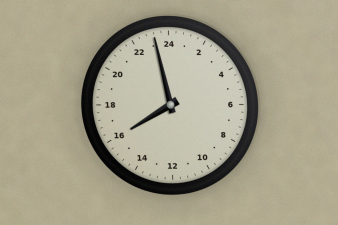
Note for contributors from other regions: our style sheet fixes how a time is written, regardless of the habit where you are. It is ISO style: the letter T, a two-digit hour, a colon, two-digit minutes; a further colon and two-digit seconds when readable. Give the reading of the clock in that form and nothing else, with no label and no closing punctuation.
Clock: T15:58
